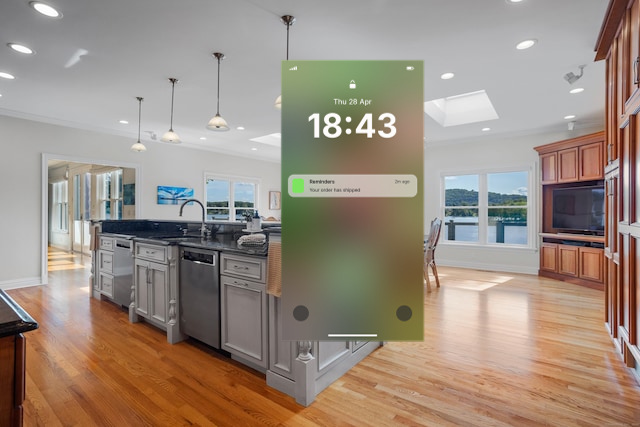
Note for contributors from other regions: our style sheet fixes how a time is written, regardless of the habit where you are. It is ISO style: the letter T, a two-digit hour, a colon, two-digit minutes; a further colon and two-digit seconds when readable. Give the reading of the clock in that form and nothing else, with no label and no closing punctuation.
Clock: T18:43
